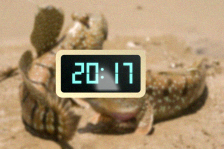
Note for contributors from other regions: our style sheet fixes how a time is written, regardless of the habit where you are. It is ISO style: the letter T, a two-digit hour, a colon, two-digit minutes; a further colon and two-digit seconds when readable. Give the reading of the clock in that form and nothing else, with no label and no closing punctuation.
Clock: T20:17
